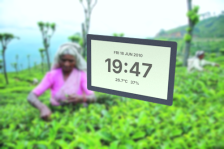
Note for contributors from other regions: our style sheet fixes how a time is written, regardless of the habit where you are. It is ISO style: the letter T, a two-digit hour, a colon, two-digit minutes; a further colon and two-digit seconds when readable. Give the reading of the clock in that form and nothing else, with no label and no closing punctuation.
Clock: T19:47
